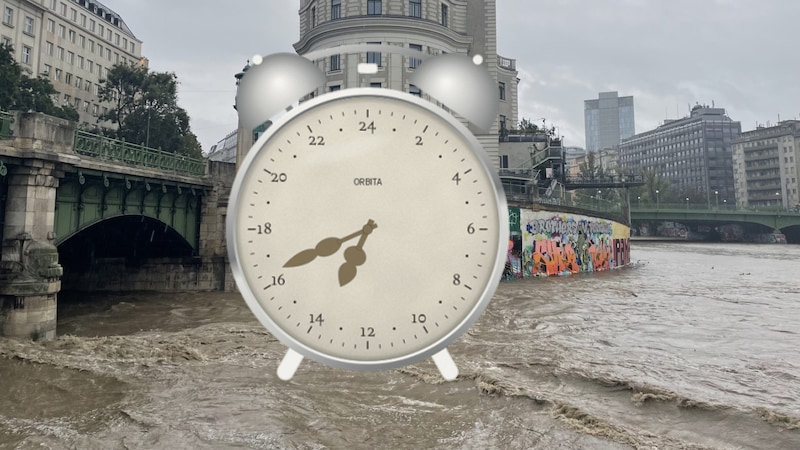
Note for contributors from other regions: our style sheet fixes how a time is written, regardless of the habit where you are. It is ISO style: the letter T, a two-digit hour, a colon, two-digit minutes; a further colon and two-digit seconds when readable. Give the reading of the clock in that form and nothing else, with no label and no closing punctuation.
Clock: T13:41
